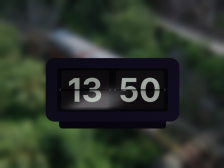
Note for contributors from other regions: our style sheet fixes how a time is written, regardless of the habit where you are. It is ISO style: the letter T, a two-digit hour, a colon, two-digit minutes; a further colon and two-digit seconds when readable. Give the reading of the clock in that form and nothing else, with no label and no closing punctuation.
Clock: T13:50
